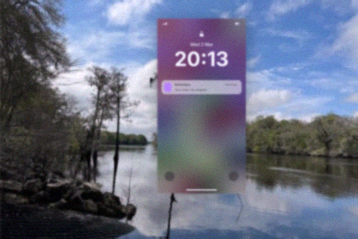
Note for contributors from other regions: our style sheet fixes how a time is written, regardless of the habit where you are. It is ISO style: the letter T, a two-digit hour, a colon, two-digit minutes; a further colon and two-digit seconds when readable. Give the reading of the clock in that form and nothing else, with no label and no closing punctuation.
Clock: T20:13
